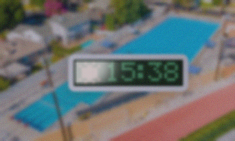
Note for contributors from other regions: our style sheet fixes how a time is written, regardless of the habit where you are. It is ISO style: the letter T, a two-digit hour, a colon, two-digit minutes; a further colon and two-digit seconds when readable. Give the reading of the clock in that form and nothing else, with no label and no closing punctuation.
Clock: T15:38
